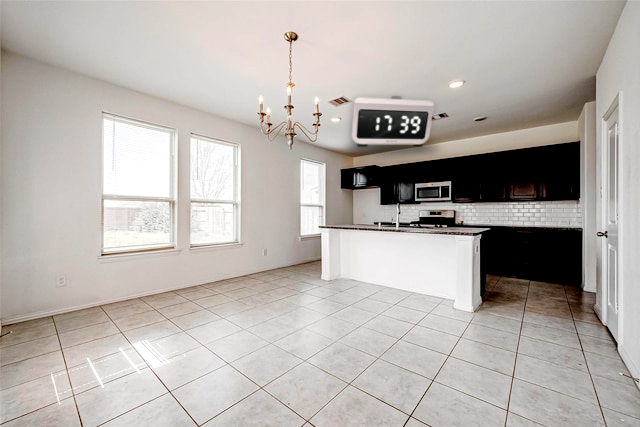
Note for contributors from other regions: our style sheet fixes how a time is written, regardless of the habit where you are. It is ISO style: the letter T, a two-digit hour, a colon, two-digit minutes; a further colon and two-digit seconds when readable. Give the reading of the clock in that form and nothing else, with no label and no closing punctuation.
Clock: T17:39
